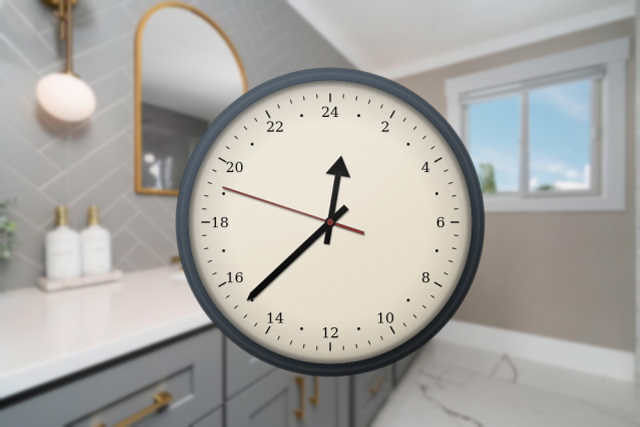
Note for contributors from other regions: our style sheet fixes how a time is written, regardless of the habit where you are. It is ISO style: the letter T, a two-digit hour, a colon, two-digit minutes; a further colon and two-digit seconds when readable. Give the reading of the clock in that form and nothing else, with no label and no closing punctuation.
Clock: T00:37:48
